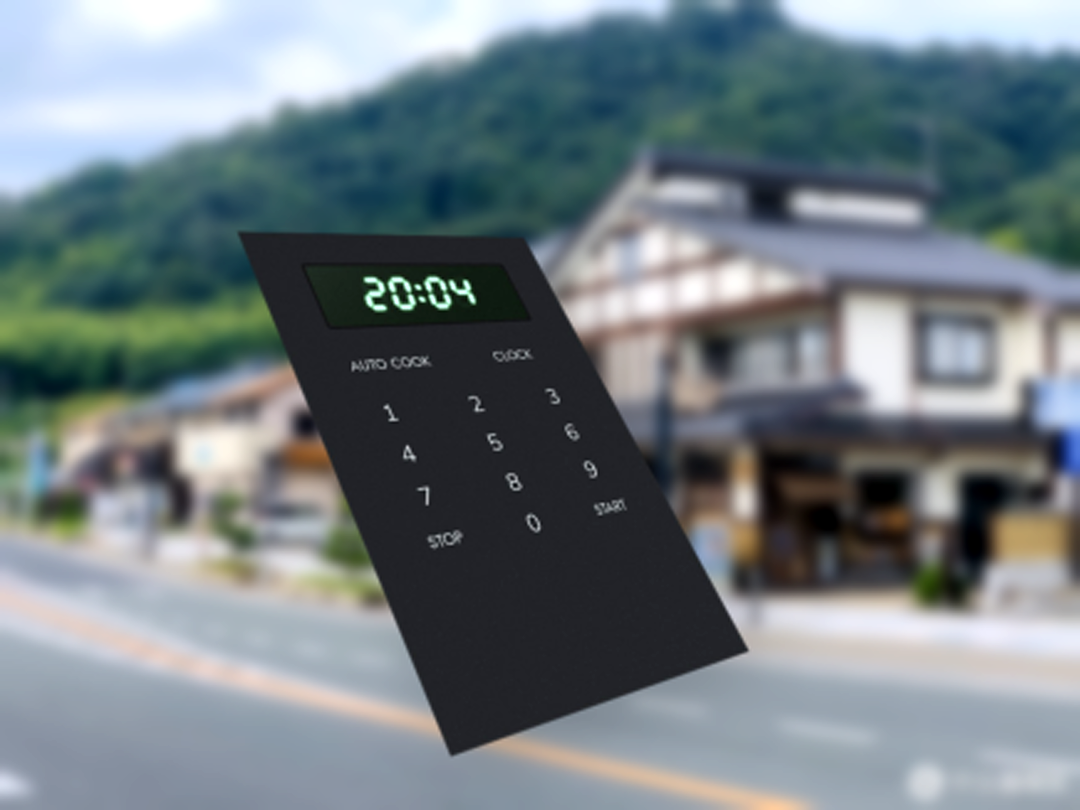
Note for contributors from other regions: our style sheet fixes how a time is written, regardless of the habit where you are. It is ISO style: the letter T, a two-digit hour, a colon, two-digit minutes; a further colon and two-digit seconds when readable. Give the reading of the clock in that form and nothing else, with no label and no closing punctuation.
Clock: T20:04
